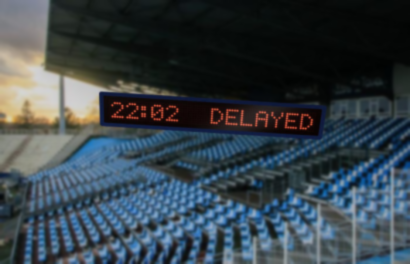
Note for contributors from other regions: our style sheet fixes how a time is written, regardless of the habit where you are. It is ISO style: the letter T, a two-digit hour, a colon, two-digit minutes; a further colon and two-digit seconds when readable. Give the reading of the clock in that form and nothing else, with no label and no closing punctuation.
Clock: T22:02
